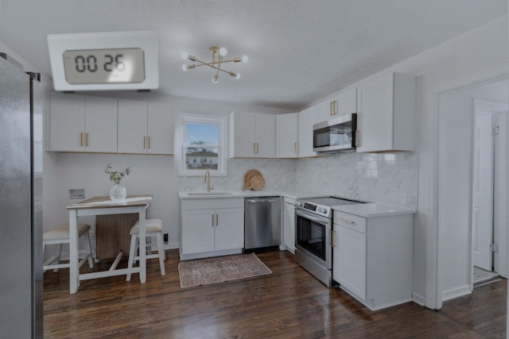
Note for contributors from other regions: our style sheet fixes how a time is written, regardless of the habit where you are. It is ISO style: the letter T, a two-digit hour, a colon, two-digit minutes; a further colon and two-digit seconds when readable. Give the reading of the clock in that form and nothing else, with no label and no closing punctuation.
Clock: T00:26
